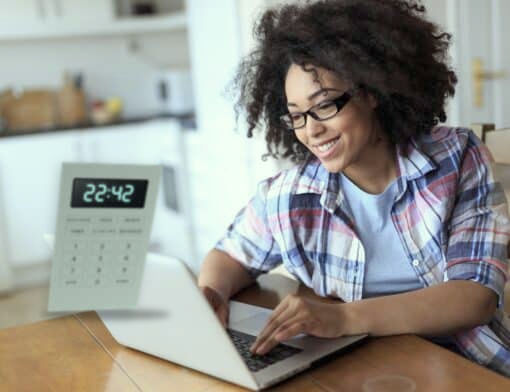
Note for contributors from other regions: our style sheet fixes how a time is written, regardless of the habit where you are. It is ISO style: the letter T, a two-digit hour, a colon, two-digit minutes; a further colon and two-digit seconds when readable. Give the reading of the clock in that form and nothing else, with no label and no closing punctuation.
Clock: T22:42
